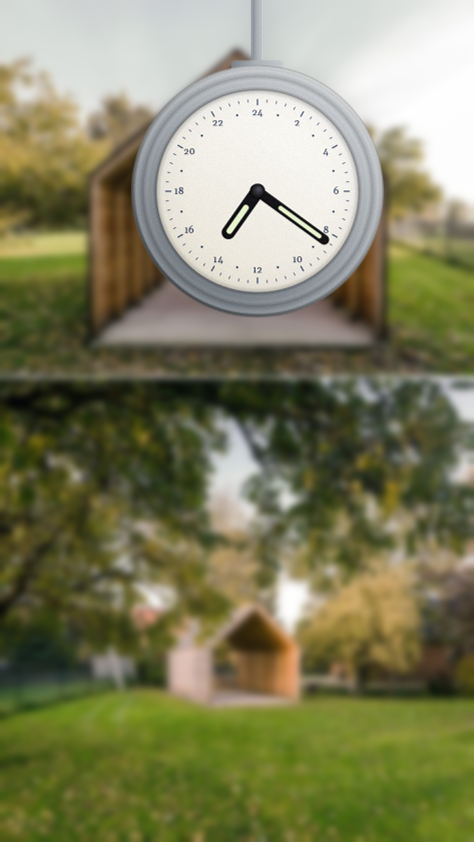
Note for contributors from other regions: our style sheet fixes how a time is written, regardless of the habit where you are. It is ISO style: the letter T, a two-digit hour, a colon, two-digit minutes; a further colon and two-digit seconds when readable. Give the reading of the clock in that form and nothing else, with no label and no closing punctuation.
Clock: T14:21
